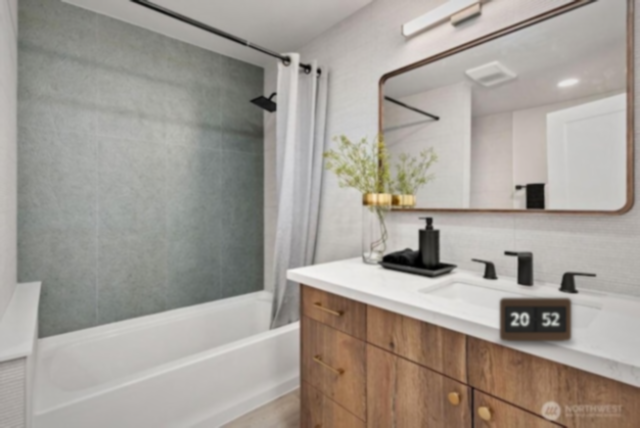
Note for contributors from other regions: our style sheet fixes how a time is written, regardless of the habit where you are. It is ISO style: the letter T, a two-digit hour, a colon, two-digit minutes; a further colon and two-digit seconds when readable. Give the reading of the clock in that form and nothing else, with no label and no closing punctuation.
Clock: T20:52
